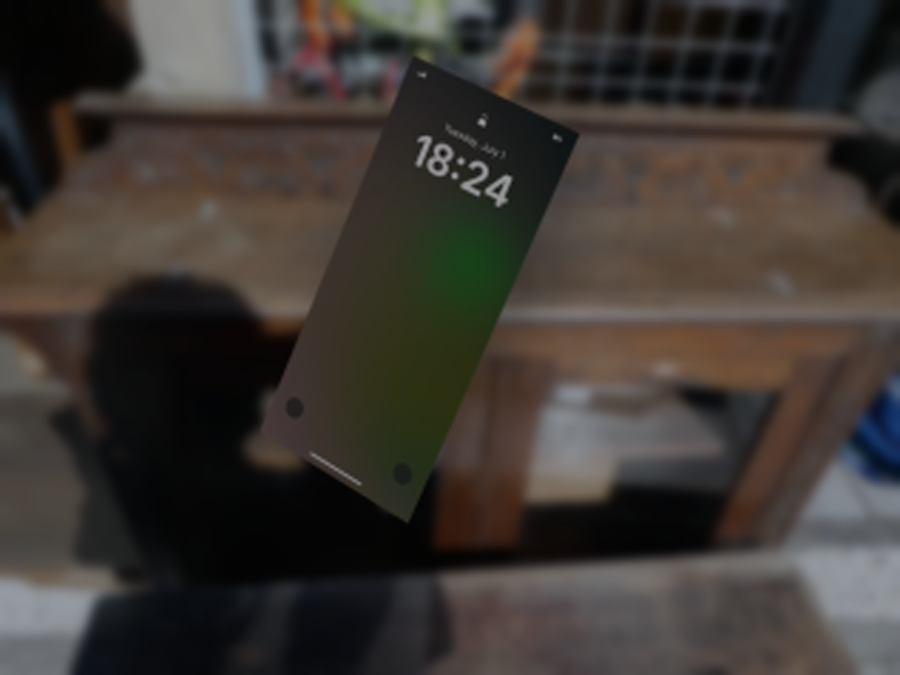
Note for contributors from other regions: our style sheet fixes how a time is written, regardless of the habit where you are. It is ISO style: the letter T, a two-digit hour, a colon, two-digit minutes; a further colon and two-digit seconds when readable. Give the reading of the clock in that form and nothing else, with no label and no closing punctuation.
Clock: T18:24
